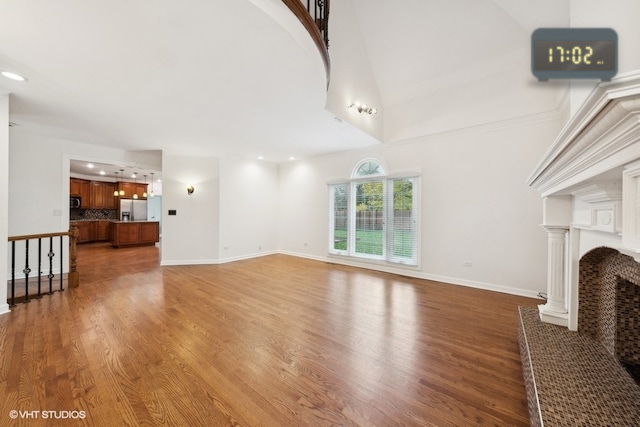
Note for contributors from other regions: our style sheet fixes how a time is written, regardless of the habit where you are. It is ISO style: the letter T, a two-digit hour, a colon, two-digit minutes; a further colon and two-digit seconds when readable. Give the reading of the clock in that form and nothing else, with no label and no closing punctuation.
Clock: T17:02
